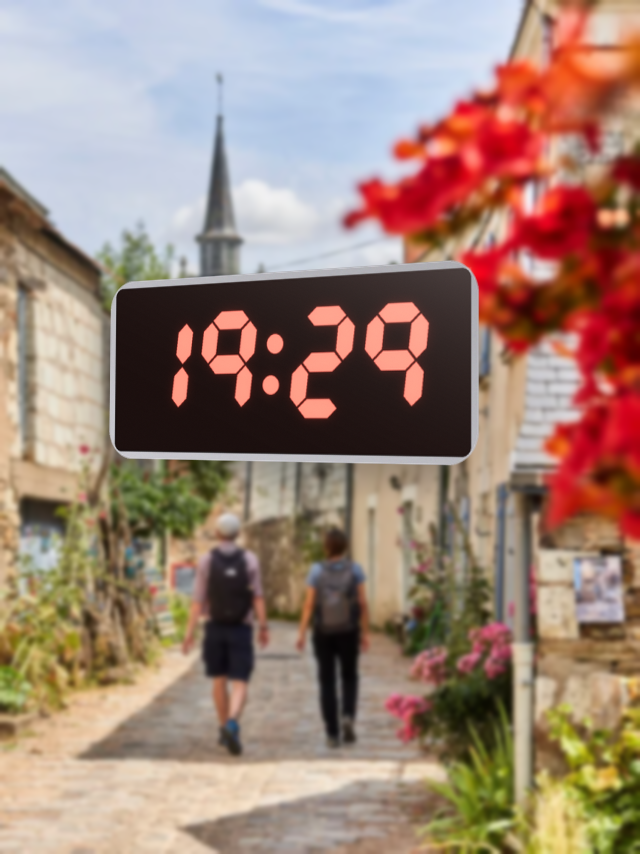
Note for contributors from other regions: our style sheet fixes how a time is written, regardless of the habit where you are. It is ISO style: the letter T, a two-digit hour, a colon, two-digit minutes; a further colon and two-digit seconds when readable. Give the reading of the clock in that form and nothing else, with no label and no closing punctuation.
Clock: T19:29
